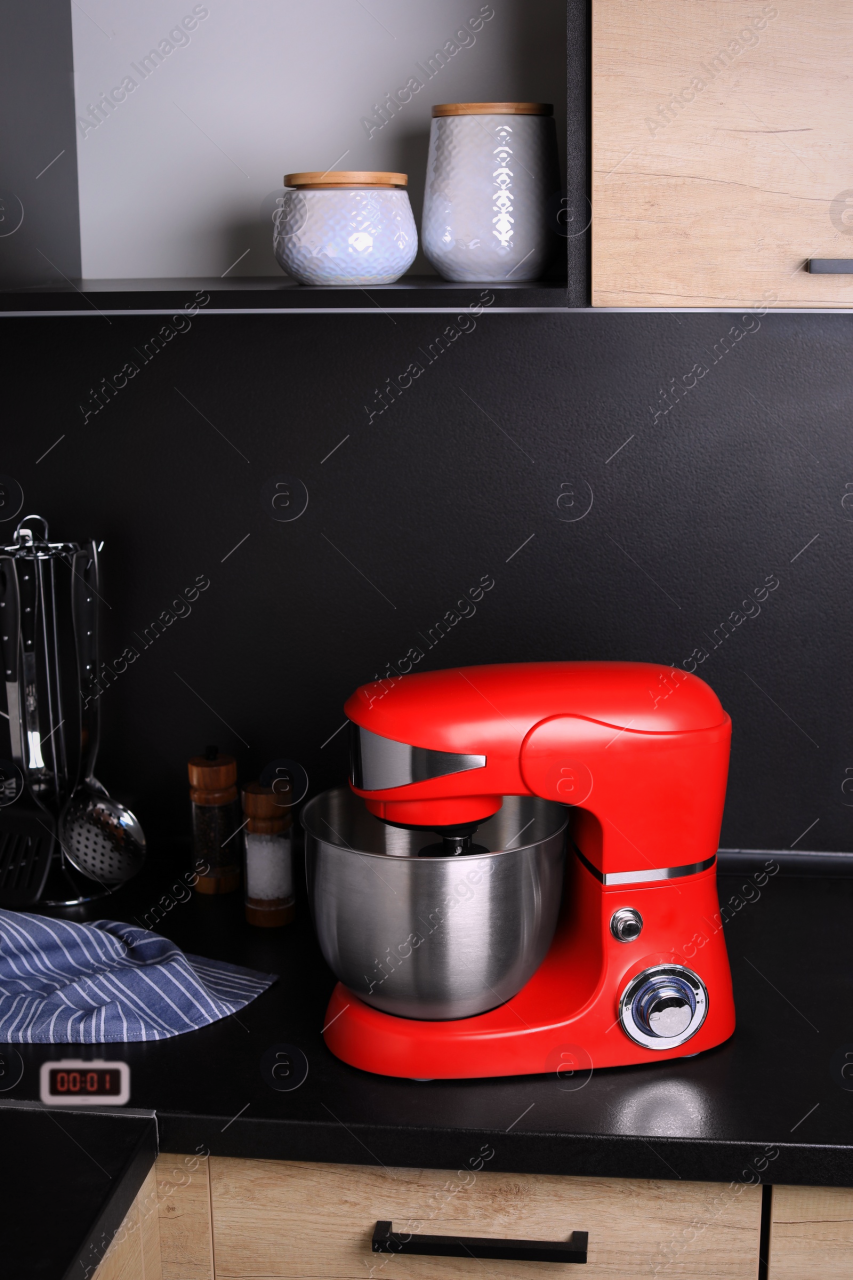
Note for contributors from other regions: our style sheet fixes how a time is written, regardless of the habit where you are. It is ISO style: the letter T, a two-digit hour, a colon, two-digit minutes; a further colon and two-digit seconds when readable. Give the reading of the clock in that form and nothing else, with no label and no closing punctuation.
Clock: T00:01
